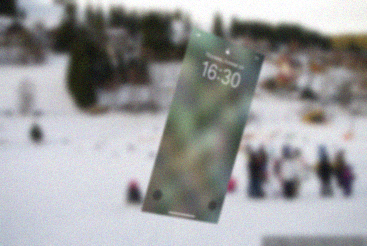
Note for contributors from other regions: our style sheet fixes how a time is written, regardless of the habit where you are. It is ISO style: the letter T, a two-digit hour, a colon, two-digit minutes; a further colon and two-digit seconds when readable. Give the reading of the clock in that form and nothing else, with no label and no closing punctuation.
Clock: T16:30
